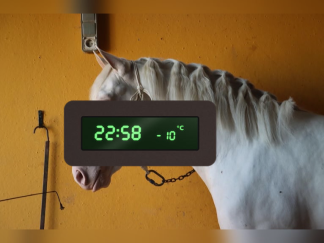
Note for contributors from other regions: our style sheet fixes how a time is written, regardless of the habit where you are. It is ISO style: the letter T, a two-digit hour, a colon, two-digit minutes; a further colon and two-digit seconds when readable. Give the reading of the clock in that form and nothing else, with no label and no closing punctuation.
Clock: T22:58
